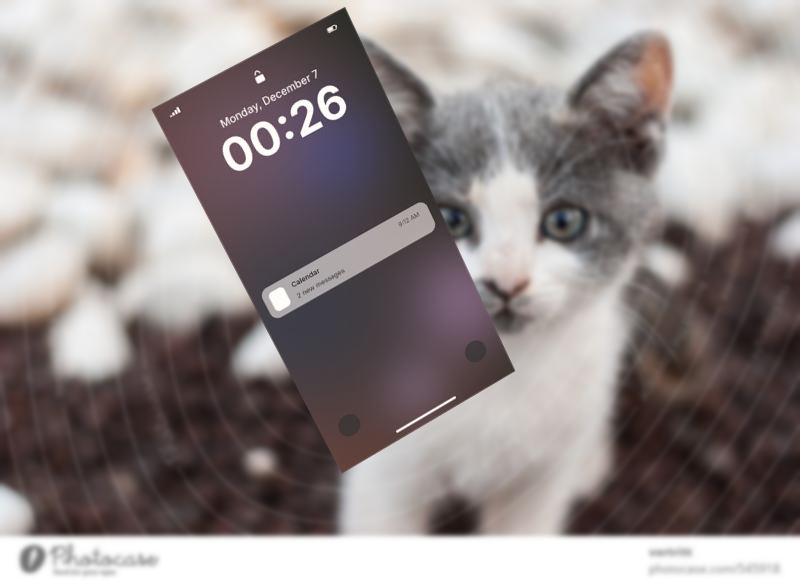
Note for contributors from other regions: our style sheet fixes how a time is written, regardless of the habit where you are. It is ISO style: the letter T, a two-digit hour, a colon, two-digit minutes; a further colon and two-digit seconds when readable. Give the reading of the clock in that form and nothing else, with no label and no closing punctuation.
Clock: T00:26
